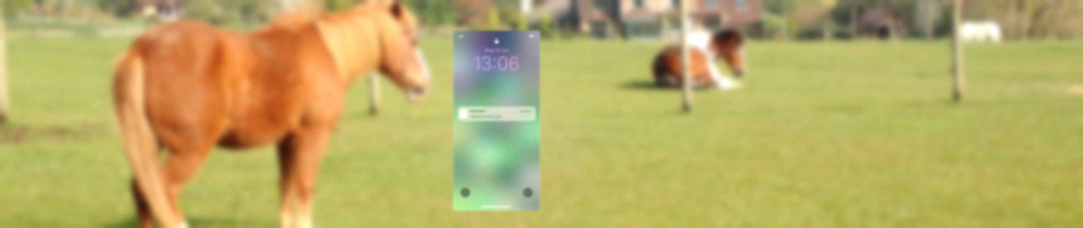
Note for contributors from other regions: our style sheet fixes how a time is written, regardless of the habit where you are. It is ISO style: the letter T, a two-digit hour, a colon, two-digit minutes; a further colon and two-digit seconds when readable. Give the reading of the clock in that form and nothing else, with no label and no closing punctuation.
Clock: T13:06
